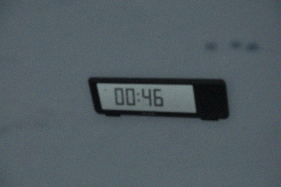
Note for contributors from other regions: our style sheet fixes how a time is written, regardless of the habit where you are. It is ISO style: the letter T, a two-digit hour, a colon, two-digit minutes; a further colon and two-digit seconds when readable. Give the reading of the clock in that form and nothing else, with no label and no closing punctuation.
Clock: T00:46
